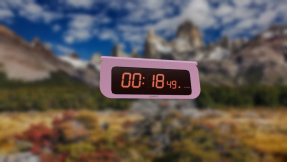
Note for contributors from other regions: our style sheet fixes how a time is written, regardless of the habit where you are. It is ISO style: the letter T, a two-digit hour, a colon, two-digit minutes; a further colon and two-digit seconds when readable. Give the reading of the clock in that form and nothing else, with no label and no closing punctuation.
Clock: T00:18:49
